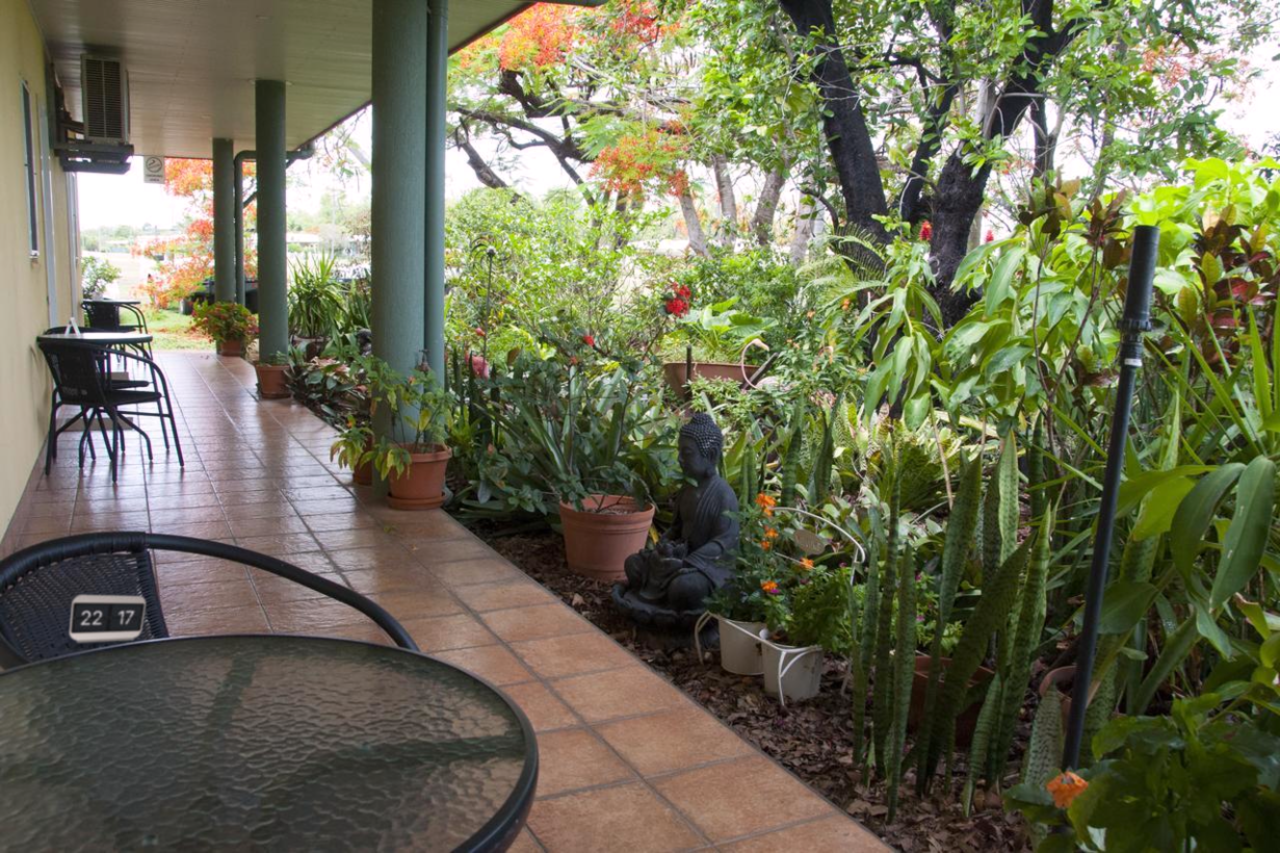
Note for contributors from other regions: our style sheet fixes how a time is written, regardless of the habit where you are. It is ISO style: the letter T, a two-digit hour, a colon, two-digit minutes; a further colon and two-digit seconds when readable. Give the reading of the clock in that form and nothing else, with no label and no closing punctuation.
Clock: T22:17
